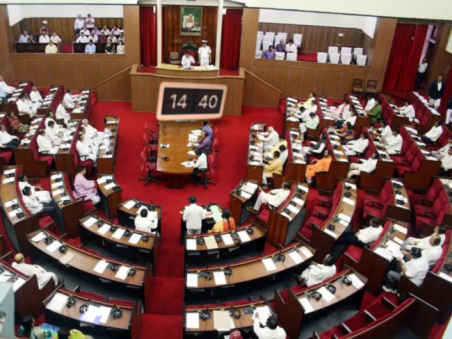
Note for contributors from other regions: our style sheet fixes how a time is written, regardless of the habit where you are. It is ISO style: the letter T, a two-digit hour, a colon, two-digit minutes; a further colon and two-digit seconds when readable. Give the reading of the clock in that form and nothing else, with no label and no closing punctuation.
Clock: T14:40
